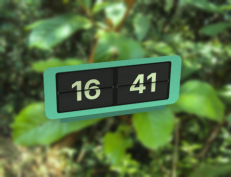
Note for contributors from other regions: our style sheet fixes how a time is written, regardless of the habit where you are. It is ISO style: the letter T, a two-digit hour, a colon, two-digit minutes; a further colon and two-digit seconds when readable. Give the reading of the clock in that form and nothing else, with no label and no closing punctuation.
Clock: T16:41
